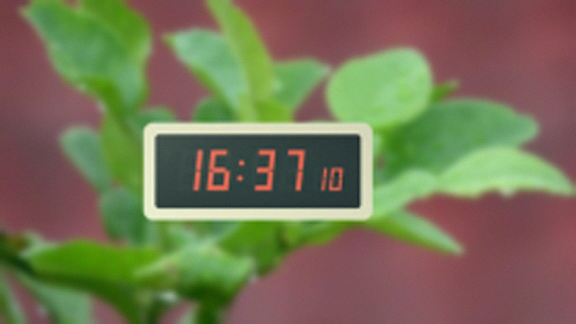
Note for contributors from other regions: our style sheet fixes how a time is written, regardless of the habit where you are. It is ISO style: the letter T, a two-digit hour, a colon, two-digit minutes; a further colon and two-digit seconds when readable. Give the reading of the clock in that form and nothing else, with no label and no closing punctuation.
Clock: T16:37:10
